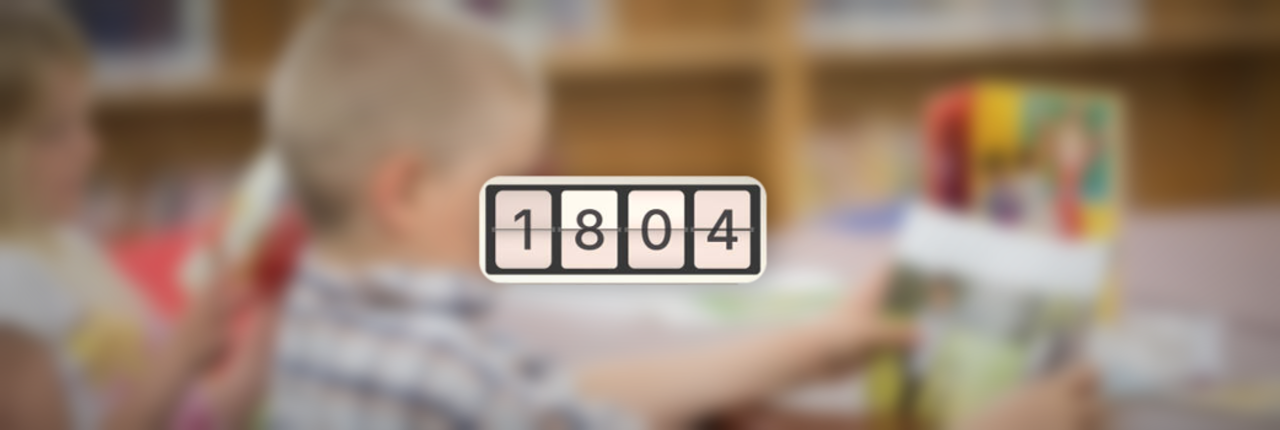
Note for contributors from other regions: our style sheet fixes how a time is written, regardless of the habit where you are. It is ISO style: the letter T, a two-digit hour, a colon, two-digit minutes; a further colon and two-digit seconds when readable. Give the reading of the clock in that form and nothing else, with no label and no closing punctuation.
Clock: T18:04
